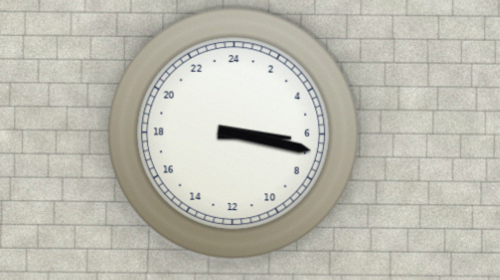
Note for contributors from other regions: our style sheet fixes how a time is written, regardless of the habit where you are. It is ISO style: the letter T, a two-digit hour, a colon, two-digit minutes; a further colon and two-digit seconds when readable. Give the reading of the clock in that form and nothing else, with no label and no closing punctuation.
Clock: T06:17
